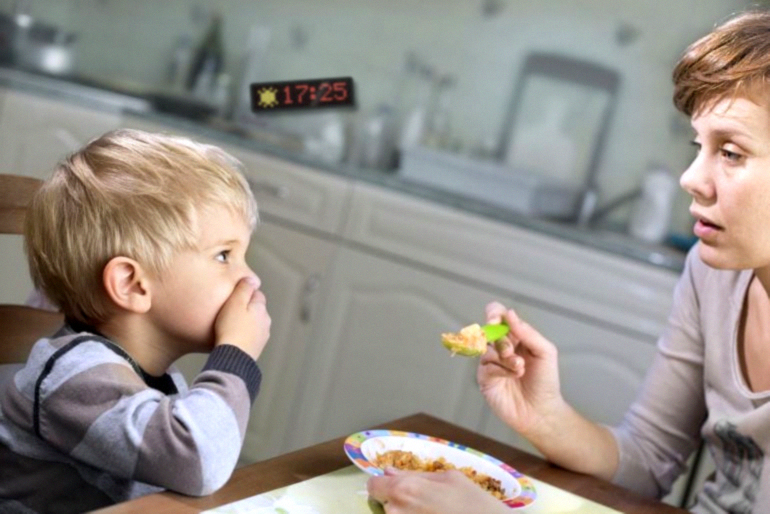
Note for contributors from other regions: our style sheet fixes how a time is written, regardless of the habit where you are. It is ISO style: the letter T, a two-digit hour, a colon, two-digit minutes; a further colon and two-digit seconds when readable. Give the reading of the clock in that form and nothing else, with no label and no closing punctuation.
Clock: T17:25
